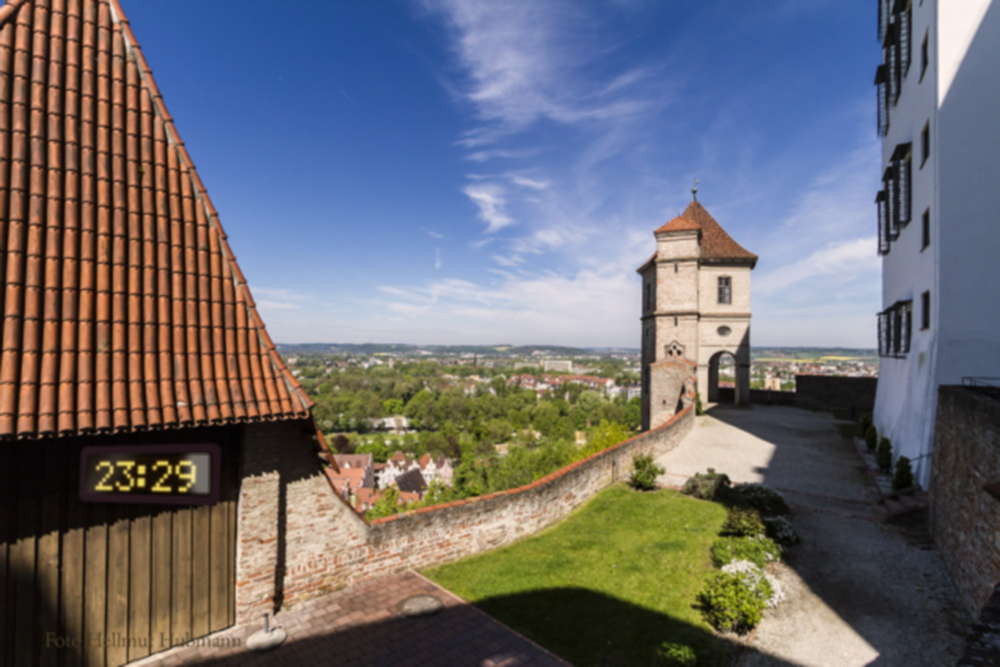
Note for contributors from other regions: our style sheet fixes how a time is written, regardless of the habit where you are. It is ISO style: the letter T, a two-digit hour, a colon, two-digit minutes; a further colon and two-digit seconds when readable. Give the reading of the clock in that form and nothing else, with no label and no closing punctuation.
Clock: T23:29
